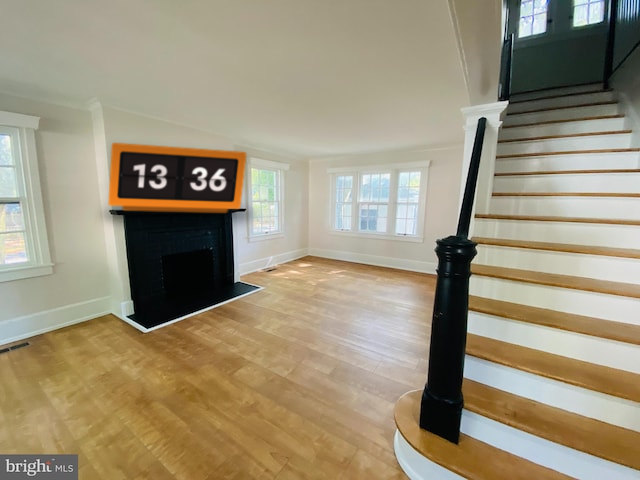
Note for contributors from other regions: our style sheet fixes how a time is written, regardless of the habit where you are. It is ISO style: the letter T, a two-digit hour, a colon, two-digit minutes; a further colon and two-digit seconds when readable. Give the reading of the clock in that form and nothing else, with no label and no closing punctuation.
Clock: T13:36
